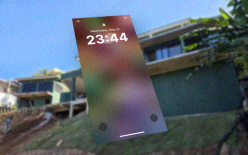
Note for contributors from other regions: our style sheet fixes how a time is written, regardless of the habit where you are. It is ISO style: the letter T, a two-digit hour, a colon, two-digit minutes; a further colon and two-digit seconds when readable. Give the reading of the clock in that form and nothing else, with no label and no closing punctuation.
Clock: T23:44
